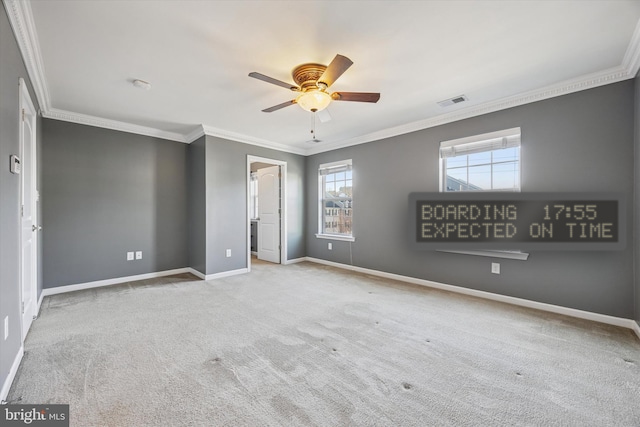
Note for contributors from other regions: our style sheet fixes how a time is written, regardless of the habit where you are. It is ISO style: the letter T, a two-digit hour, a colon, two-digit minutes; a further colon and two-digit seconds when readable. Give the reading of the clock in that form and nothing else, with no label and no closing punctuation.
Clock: T17:55
